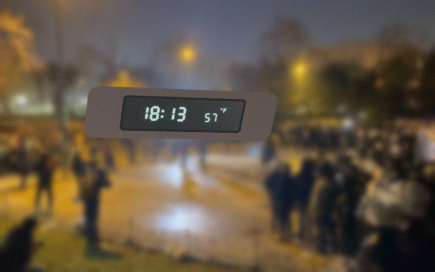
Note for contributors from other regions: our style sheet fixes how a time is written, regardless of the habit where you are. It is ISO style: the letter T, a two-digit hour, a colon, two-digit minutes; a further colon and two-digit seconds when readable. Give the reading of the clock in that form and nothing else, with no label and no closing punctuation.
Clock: T18:13
